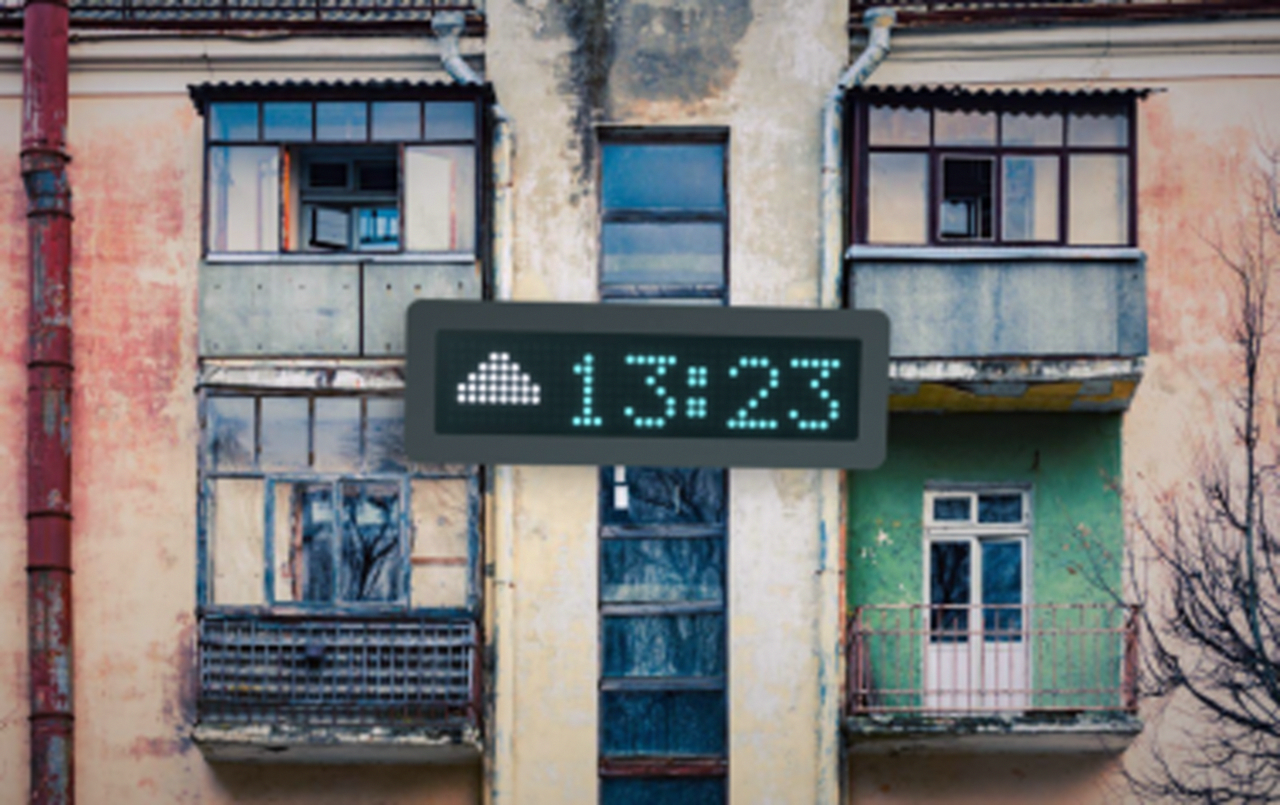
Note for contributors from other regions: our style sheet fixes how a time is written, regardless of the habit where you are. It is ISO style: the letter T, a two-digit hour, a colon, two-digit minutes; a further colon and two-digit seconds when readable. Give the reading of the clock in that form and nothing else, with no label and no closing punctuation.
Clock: T13:23
